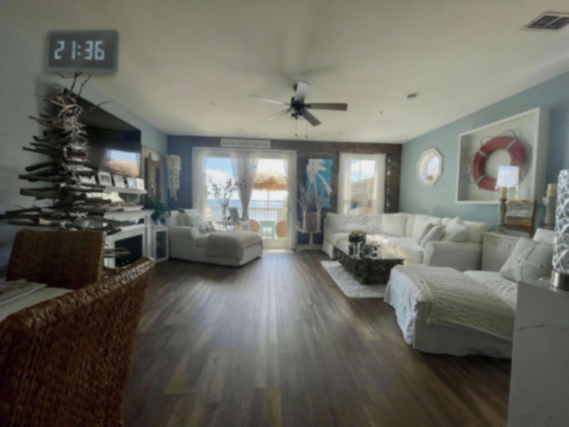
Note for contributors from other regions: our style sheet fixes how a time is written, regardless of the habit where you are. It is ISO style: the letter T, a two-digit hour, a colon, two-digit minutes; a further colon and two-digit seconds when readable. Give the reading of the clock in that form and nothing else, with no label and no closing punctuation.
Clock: T21:36
